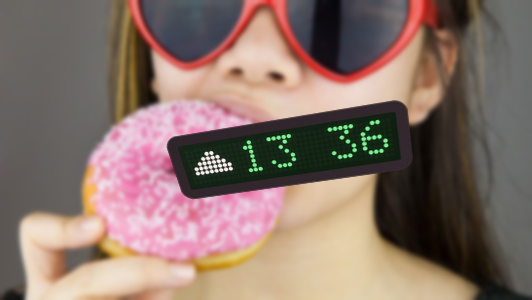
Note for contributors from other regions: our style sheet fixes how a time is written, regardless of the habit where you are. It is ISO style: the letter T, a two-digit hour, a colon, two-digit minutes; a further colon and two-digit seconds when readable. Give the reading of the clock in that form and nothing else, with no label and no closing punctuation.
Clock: T13:36
